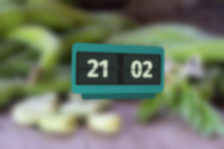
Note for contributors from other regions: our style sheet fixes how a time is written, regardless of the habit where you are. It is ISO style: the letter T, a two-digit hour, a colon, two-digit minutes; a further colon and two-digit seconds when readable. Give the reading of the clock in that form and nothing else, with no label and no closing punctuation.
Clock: T21:02
